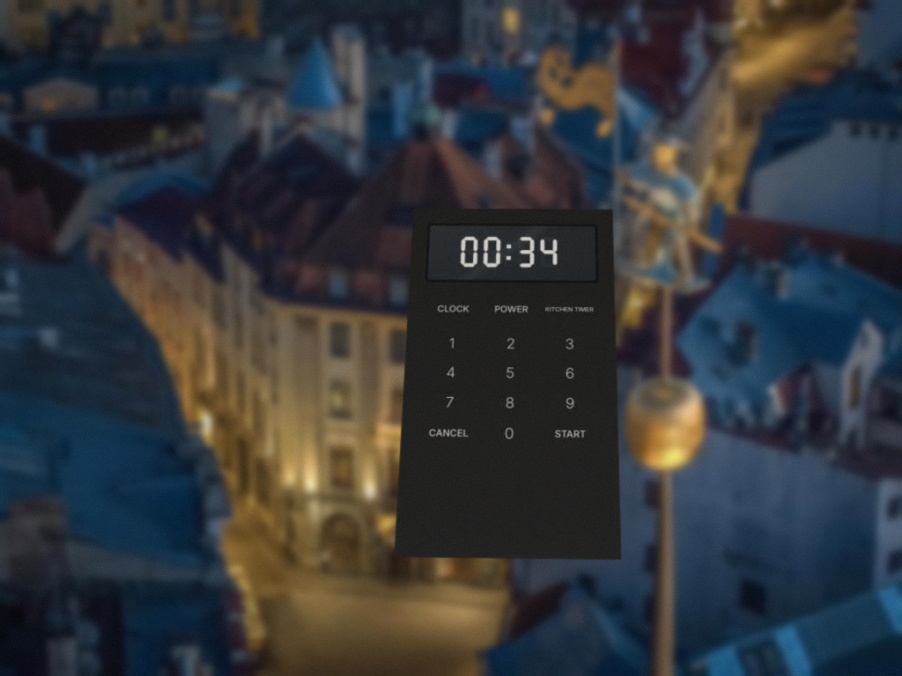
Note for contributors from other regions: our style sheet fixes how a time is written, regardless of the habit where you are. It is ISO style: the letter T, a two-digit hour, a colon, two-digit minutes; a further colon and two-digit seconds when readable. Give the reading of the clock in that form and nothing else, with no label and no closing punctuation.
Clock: T00:34
